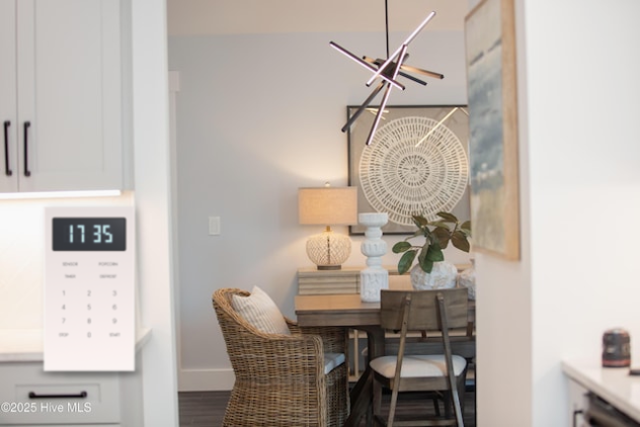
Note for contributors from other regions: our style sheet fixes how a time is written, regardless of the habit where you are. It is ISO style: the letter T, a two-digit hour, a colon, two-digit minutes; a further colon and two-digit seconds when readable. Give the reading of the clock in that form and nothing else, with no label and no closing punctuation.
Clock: T17:35
